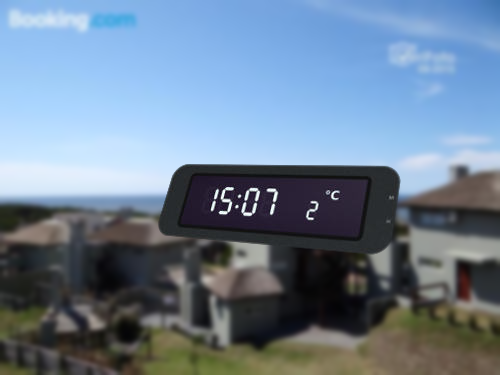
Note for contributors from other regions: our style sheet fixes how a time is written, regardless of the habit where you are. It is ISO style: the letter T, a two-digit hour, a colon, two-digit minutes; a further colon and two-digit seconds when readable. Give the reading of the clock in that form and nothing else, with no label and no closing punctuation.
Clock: T15:07
